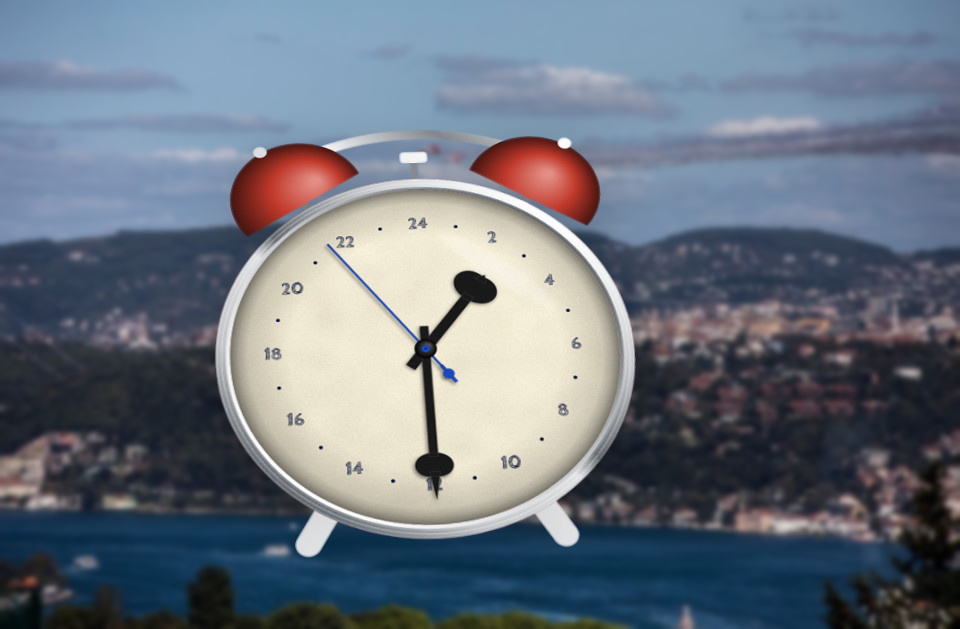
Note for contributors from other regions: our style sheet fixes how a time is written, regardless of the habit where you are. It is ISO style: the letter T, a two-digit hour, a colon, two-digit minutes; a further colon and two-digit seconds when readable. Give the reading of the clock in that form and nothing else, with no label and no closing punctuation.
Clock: T02:29:54
